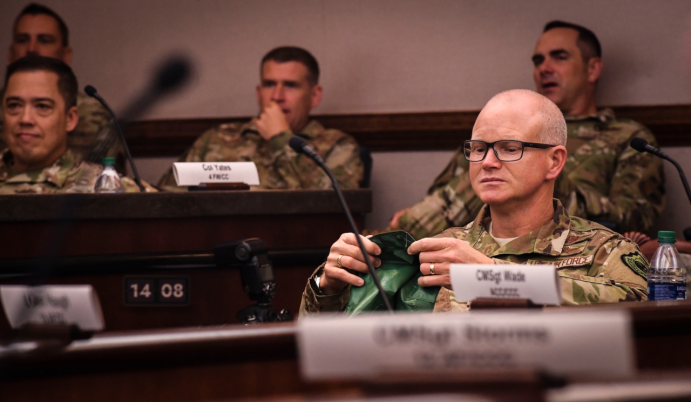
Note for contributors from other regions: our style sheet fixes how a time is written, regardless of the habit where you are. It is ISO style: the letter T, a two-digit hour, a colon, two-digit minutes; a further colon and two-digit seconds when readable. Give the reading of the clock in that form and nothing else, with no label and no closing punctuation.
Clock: T14:08
